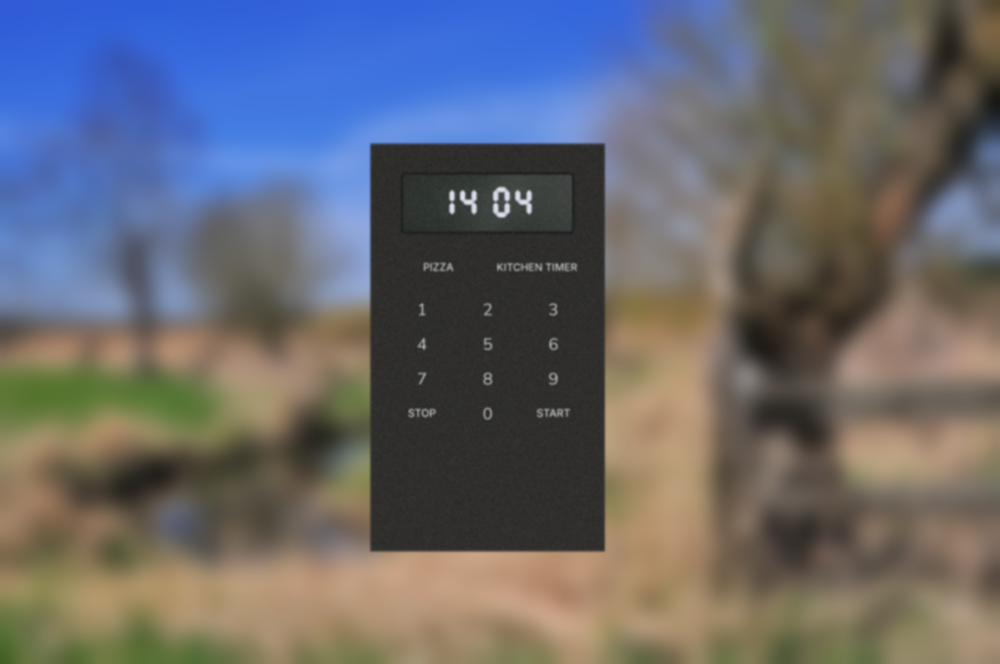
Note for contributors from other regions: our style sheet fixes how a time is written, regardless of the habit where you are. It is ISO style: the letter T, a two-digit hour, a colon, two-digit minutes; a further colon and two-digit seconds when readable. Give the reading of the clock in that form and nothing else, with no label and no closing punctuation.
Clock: T14:04
